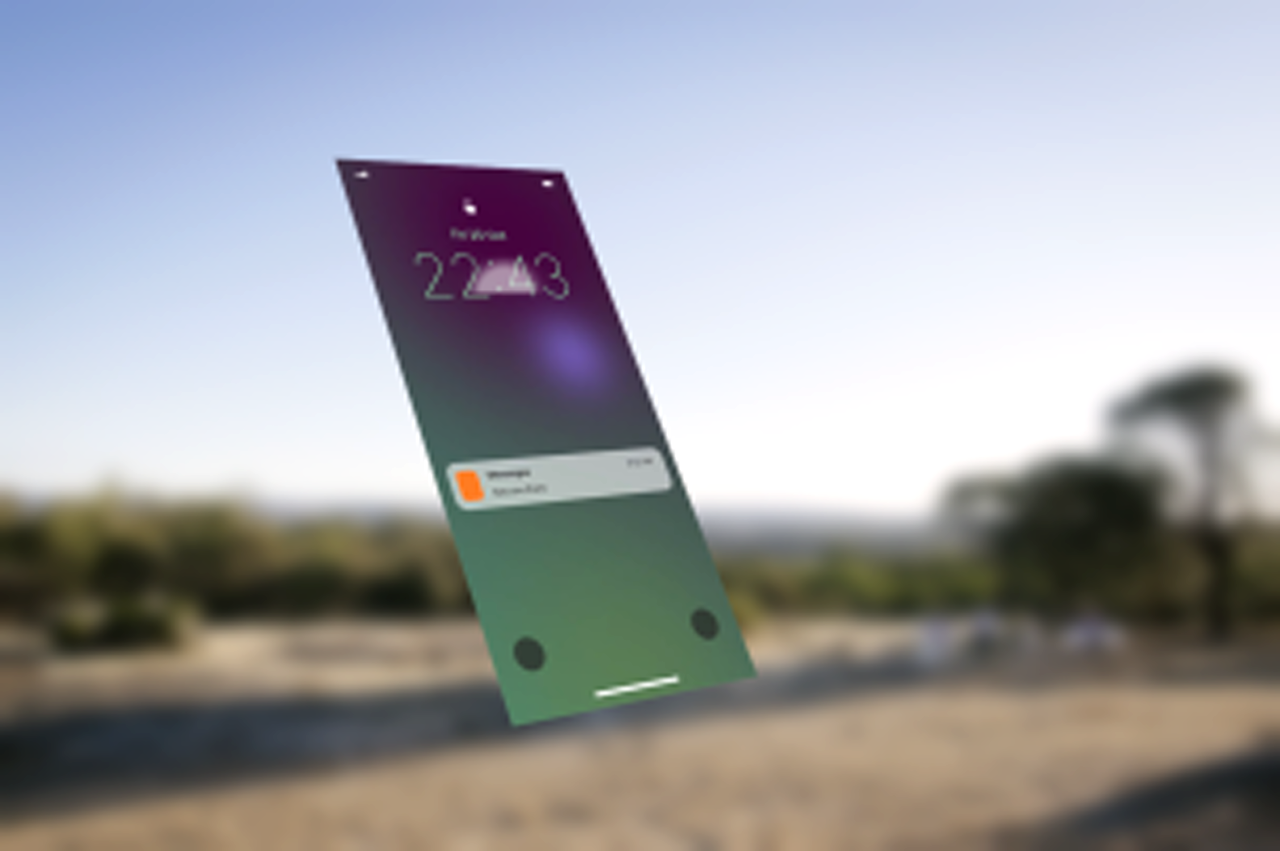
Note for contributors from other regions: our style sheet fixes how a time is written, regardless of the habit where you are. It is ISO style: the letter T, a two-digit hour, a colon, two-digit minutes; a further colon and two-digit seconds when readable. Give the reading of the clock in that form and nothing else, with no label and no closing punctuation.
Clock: T22:43
